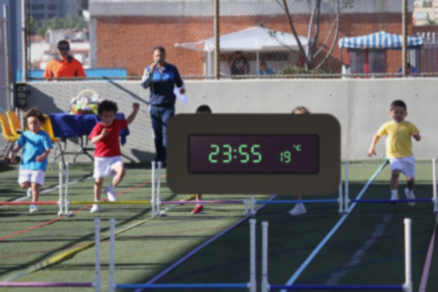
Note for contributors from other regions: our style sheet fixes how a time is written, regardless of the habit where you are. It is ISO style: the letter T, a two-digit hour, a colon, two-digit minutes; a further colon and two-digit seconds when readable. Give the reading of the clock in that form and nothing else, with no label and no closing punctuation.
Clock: T23:55
